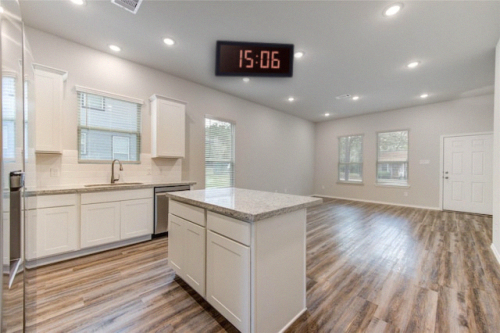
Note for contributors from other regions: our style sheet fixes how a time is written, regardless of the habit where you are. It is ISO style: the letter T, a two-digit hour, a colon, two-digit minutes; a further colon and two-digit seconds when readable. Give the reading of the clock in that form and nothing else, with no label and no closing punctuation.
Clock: T15:06
